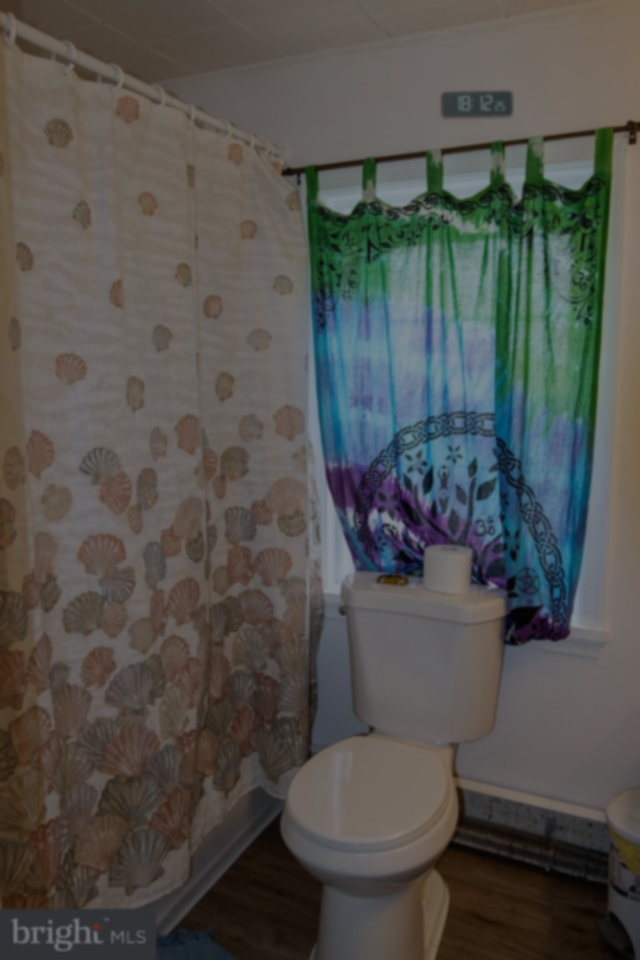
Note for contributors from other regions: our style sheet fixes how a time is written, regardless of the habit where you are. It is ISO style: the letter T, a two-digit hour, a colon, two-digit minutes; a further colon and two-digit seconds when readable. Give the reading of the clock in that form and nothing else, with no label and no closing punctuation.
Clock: T18:12
